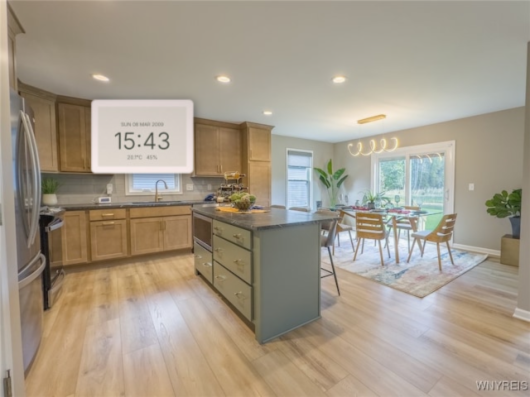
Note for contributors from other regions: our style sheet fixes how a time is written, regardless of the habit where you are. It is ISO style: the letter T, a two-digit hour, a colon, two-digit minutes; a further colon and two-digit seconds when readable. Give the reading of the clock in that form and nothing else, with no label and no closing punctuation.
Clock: T15:43
